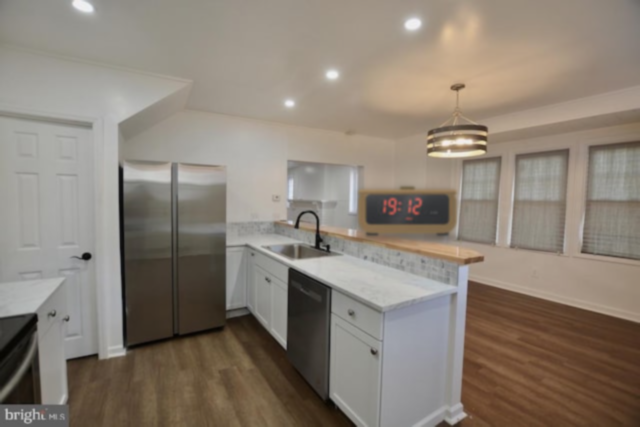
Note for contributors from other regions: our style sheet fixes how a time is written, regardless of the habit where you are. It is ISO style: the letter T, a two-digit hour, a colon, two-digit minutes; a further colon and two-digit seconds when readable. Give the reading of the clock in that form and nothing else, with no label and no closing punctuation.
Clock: T19:12
